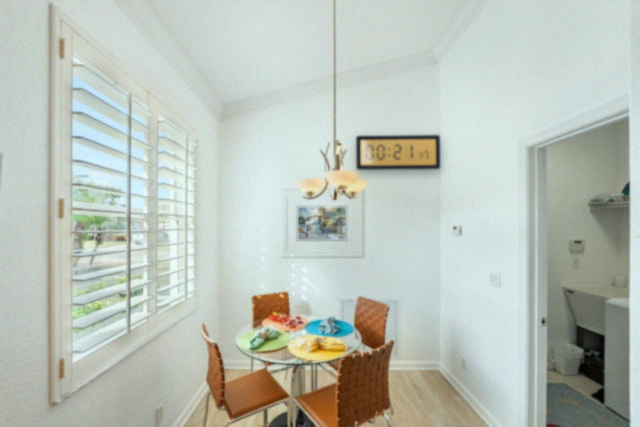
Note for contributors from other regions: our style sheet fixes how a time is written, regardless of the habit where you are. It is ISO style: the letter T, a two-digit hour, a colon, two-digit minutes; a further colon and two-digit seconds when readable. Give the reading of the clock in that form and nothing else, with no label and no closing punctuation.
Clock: T00:21
